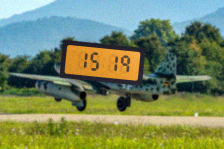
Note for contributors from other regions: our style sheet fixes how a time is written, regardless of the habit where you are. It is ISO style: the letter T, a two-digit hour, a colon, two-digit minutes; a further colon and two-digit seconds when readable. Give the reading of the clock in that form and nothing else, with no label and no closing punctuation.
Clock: T15:19
